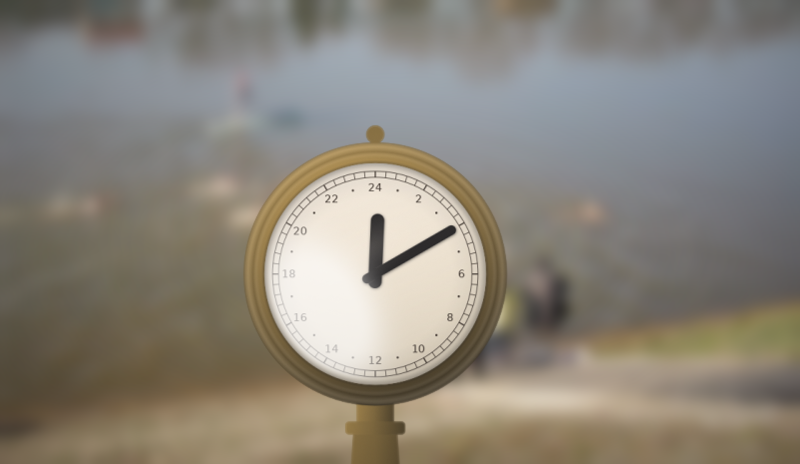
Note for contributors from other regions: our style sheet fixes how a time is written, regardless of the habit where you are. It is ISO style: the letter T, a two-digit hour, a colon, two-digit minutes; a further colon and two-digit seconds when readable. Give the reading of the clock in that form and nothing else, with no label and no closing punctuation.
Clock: T00:10
